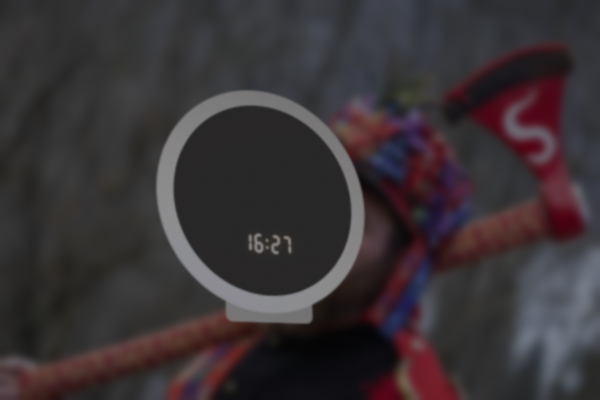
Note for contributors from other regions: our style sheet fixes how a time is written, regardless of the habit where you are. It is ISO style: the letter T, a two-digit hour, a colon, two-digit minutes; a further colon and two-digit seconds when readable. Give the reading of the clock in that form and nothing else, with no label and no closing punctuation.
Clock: T16:27
